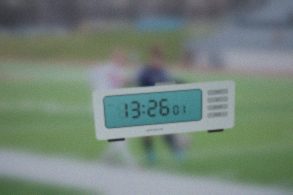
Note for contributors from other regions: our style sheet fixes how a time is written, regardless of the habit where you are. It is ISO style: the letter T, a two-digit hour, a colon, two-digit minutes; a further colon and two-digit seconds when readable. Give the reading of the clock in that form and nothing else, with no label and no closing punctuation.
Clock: T13:26
